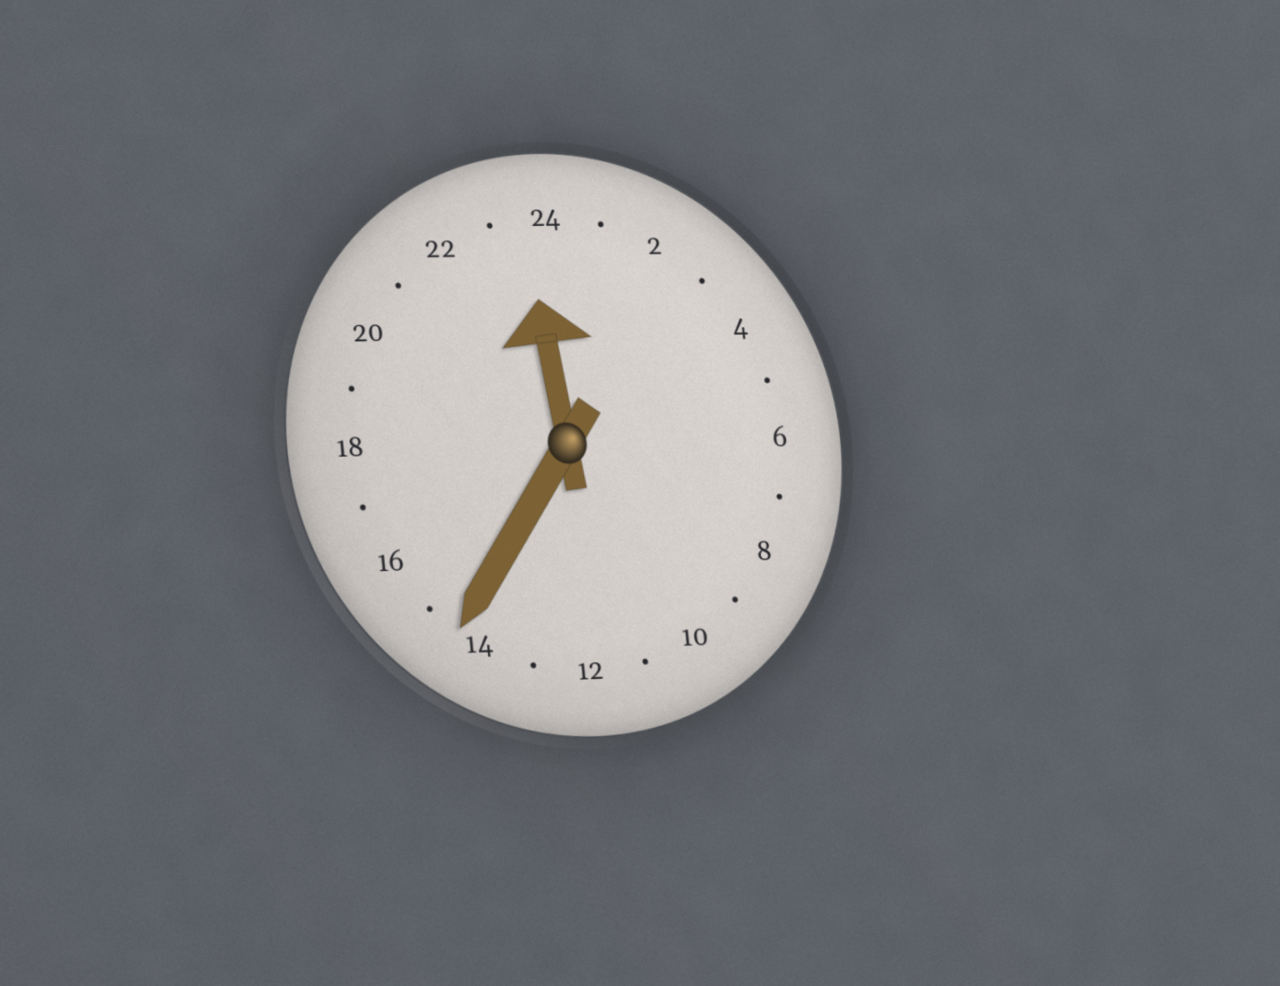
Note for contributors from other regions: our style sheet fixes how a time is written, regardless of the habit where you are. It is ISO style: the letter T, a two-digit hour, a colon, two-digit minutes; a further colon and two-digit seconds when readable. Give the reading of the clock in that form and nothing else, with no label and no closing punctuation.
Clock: T23:36
